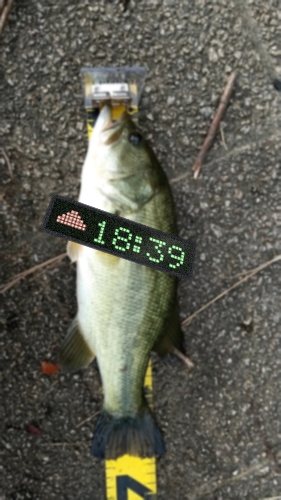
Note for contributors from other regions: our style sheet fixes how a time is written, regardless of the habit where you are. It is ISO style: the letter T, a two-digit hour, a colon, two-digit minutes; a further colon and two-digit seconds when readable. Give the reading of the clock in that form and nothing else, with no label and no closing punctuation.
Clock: T18:39
